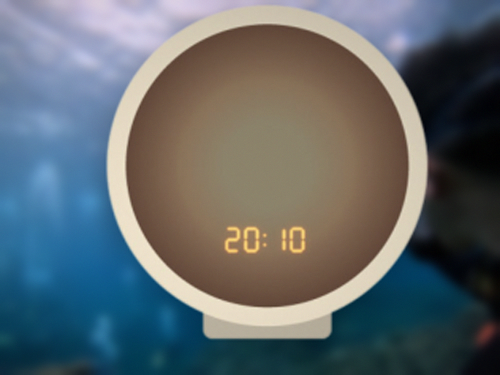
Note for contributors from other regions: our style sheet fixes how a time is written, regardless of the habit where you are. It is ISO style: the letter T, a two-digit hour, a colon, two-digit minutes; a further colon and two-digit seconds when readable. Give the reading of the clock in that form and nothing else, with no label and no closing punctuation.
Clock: T20:10
